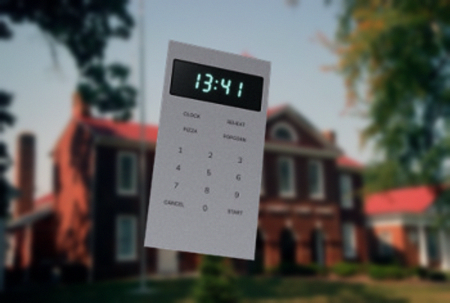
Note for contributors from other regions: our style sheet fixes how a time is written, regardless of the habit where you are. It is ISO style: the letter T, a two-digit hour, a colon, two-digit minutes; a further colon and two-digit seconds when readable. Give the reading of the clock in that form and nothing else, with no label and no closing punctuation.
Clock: T13:41
